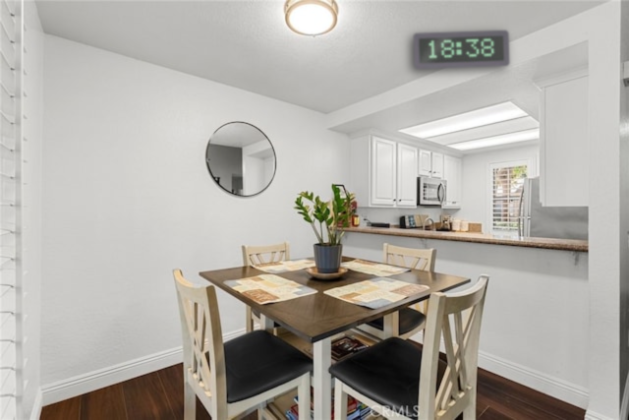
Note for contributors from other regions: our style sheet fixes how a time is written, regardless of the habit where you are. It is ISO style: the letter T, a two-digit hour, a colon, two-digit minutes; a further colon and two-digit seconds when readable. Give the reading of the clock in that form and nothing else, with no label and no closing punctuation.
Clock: T18:38
